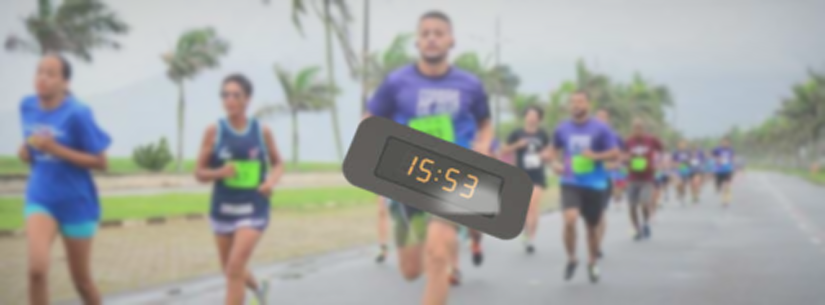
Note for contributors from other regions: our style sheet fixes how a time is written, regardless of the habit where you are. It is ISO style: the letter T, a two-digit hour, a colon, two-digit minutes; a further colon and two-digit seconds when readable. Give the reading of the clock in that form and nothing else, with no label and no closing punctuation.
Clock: T15:53
